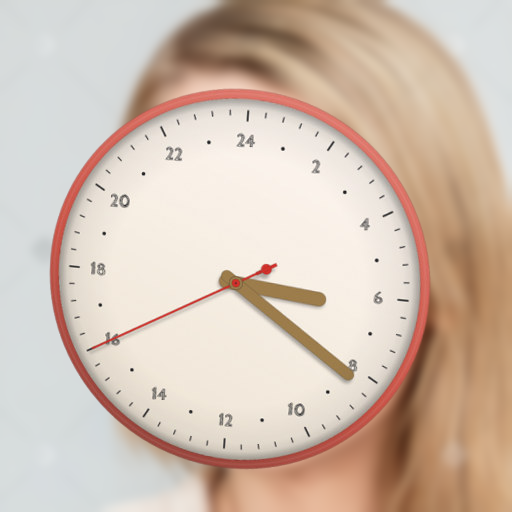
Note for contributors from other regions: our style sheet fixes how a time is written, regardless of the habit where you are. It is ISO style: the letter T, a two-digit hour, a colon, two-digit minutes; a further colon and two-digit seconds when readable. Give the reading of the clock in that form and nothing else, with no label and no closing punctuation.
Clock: T06:20:40
